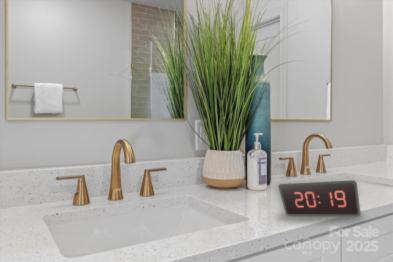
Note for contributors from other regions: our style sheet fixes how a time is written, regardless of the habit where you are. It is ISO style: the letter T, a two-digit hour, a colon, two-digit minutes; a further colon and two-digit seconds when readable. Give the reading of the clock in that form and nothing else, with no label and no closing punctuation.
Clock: T20:19
